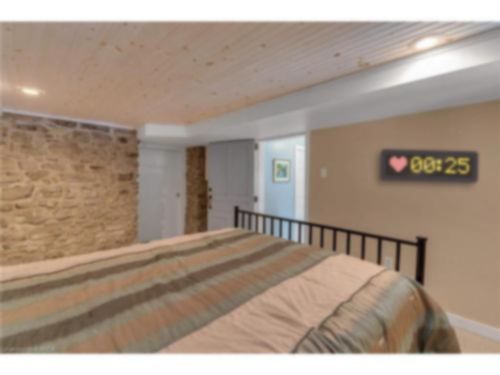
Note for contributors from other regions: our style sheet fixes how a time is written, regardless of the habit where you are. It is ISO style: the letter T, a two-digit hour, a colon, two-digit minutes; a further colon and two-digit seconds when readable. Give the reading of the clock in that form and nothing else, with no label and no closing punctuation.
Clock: T00:25
